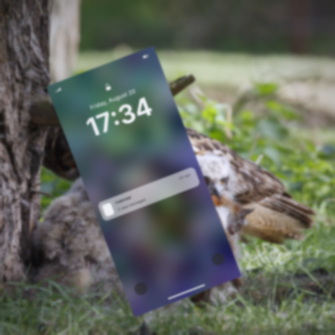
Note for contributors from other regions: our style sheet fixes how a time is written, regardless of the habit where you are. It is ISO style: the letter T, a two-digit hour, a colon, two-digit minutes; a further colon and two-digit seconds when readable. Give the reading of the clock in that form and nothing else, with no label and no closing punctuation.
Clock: T17:34
